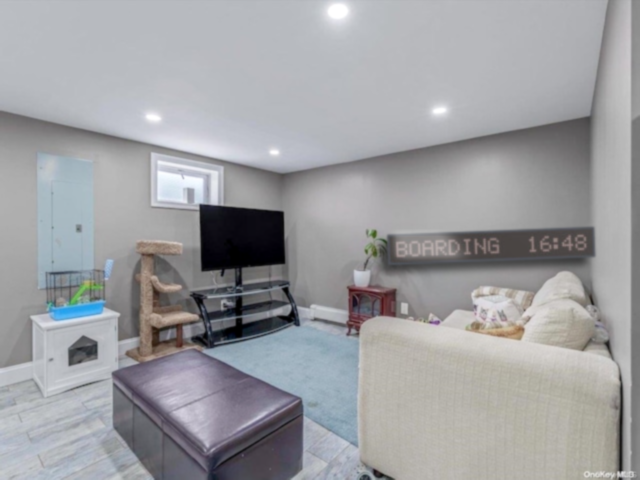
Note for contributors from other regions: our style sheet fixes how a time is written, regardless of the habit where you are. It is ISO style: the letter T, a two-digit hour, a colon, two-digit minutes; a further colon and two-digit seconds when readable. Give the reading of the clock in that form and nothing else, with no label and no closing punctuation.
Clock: T16:48
